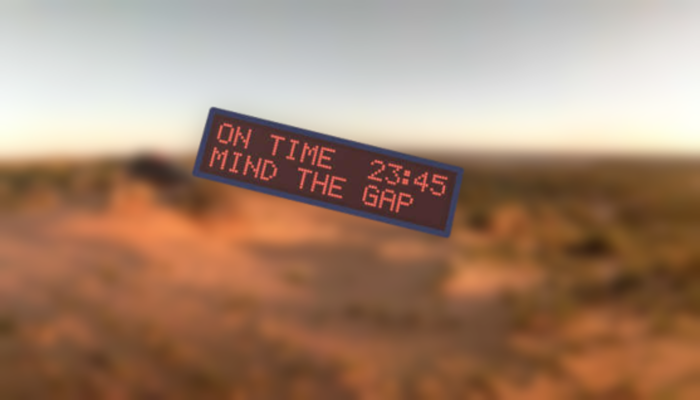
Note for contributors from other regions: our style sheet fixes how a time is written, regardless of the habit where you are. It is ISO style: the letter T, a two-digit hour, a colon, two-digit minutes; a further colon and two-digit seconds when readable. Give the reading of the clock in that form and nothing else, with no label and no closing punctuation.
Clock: T23:45
